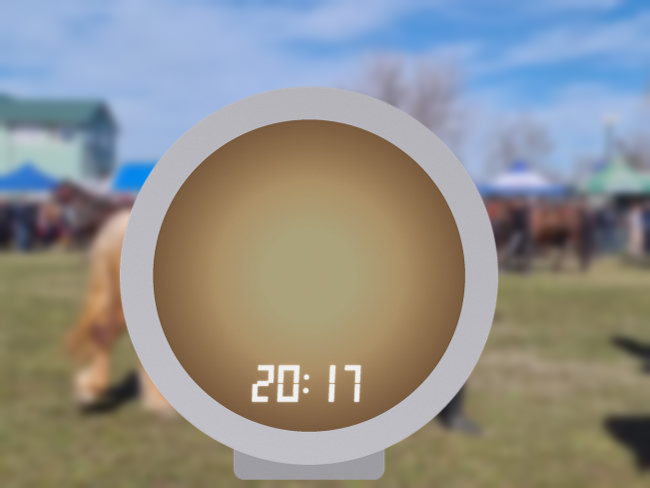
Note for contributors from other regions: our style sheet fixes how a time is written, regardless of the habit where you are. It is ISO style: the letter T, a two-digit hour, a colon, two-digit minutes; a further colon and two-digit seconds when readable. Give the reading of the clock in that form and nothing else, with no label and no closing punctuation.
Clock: T20:17
